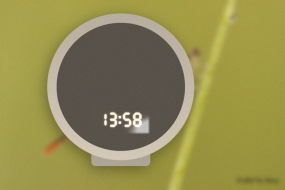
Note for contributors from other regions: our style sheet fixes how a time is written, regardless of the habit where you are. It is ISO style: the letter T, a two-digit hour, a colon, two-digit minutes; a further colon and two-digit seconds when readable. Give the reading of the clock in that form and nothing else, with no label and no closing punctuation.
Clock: T13:58
